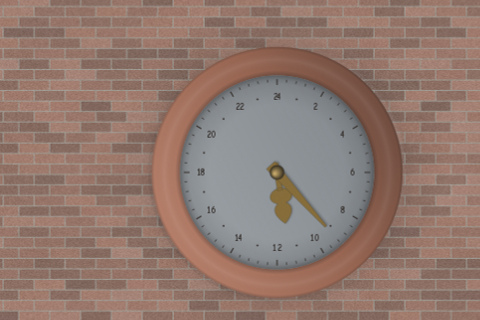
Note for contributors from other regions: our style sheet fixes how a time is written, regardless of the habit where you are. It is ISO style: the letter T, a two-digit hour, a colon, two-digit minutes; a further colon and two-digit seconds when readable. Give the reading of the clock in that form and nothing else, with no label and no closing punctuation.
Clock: T11:23
